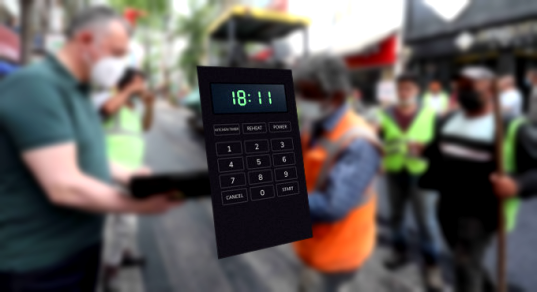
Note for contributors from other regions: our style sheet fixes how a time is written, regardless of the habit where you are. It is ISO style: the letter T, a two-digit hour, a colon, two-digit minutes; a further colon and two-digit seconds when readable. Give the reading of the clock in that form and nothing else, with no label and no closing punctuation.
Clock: T18:11
